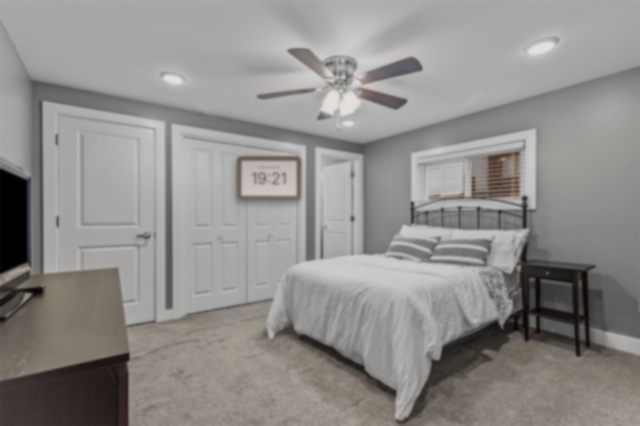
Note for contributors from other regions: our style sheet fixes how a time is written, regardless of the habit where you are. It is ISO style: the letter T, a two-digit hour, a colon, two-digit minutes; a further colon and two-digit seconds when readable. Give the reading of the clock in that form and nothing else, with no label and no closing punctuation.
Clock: T19:21
